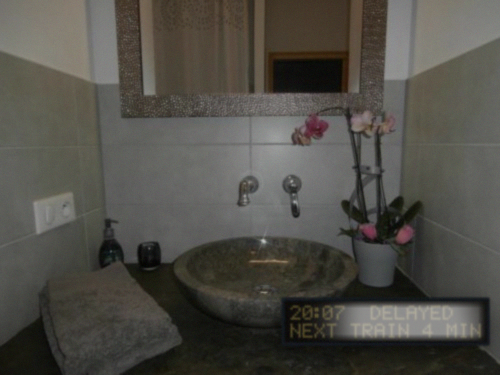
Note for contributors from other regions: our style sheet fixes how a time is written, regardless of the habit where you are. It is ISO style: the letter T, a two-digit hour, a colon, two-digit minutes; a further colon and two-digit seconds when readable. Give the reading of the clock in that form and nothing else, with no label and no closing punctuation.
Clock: T20:07
